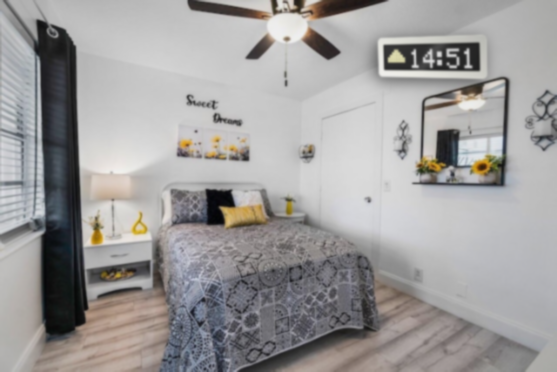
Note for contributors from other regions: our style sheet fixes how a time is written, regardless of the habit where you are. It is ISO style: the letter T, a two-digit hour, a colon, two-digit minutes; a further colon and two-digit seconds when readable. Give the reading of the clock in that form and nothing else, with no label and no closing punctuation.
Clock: T14:51
